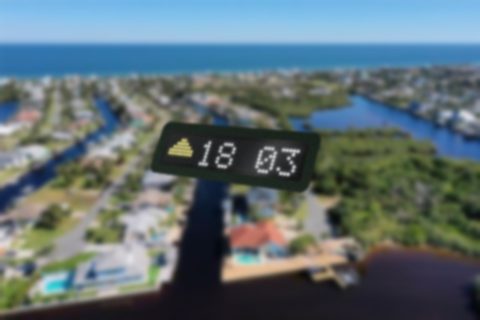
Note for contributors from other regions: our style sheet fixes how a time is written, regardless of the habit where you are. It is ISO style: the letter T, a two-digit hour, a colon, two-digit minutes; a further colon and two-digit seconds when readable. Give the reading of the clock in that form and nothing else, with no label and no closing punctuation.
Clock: T18:03
